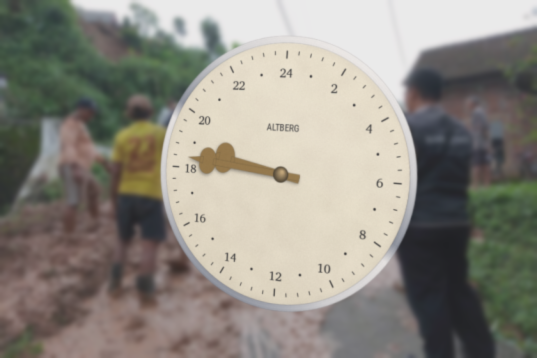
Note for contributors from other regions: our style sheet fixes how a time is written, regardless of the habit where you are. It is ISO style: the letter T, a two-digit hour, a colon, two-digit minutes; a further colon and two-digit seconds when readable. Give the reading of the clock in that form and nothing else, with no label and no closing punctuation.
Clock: T18:46
